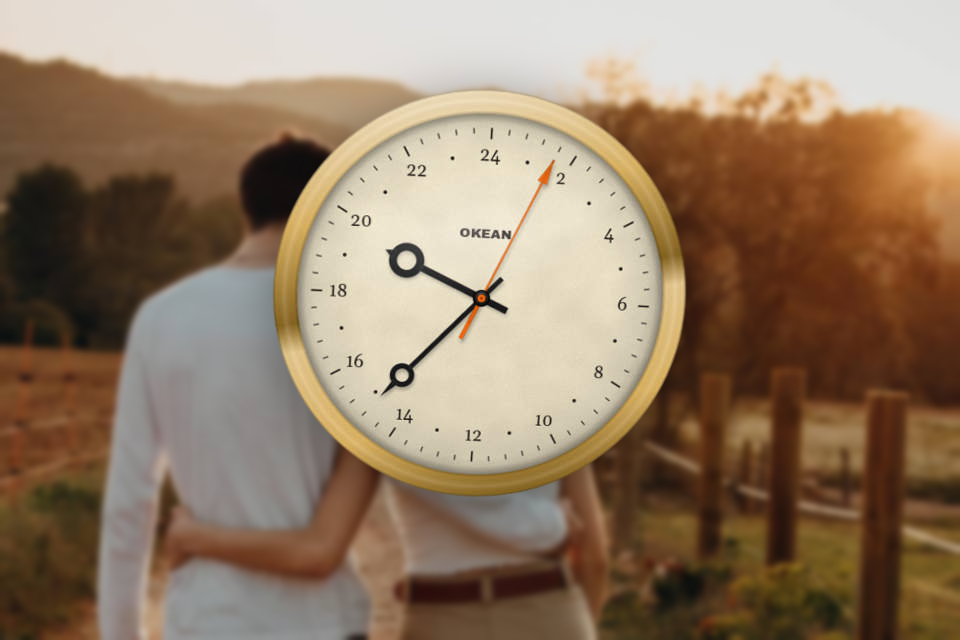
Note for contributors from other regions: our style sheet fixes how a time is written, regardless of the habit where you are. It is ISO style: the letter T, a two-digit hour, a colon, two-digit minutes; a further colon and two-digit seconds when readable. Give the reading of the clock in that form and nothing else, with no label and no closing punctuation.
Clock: T19:37:04
